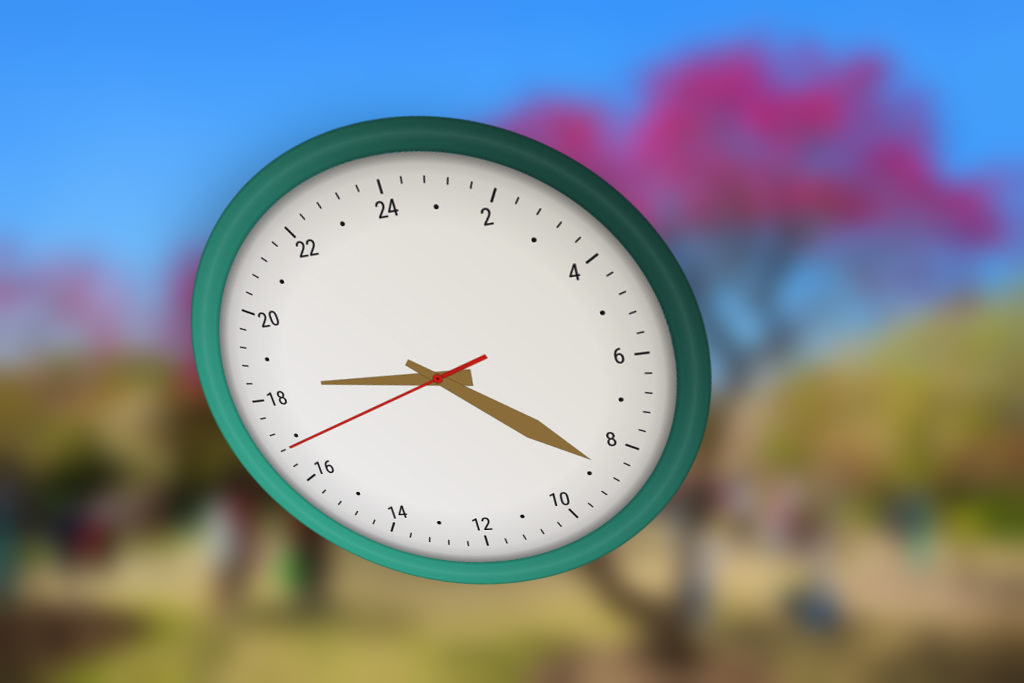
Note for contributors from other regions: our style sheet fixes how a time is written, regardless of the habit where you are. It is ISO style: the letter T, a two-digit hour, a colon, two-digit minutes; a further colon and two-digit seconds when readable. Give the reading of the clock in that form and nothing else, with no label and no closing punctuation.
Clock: T18:21:42
